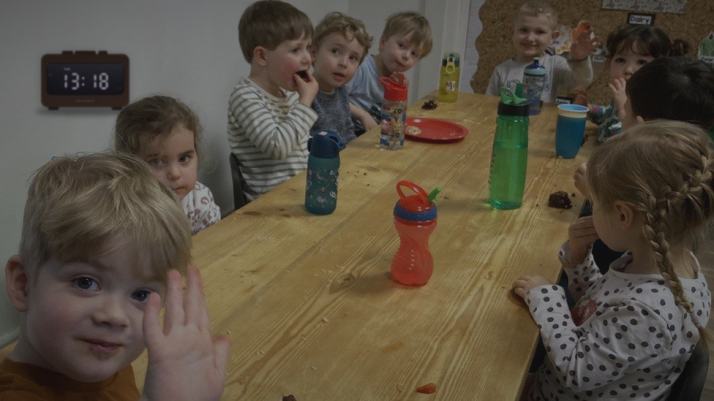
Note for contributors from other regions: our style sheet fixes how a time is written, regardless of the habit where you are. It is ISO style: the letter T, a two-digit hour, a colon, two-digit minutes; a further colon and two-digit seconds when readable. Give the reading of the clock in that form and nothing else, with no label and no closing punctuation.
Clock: T13:18
